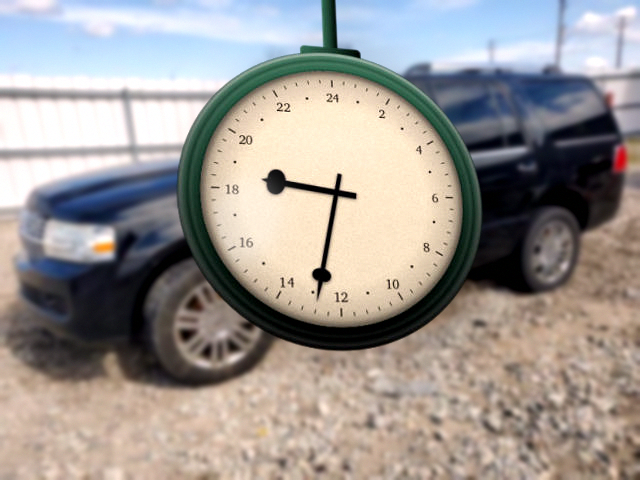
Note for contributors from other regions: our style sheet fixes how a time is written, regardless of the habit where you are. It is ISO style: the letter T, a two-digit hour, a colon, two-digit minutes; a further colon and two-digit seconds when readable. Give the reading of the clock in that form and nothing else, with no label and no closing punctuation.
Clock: T18:32
